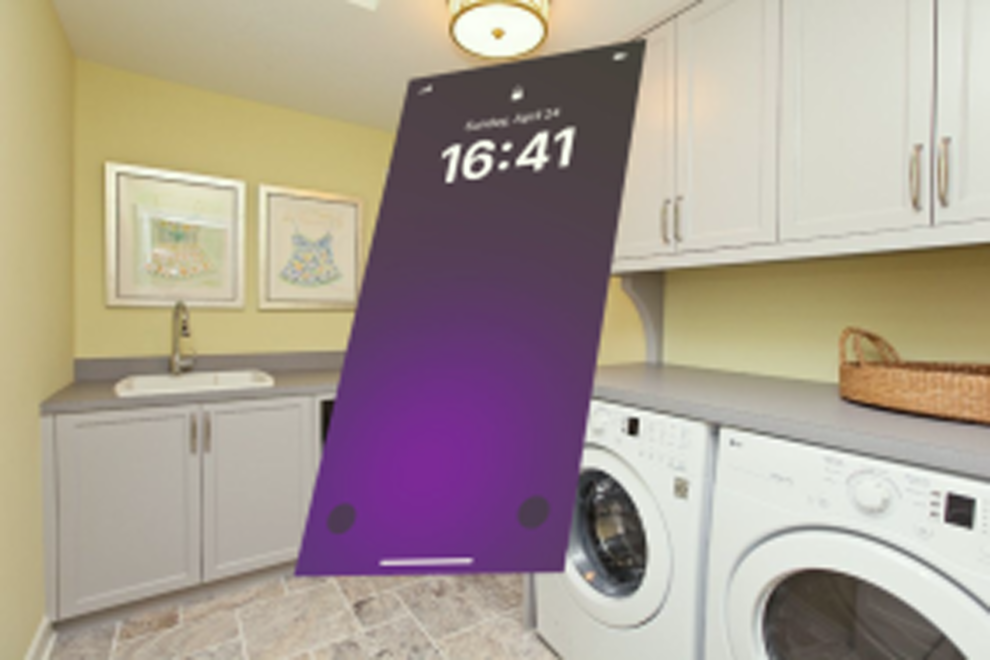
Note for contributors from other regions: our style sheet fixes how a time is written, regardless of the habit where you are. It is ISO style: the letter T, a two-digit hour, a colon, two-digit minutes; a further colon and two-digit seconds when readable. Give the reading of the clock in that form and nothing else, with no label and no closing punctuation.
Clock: T16:41
